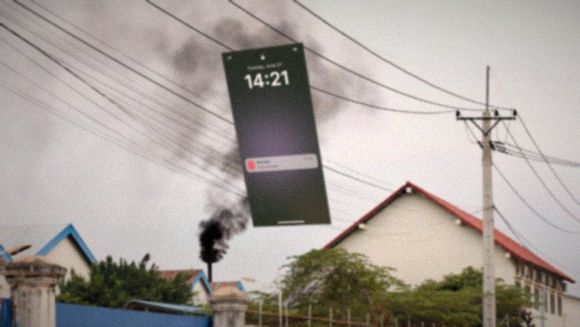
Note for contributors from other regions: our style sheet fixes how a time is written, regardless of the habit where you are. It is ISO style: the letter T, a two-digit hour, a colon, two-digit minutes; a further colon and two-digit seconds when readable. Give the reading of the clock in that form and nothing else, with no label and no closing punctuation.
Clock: T14:21
